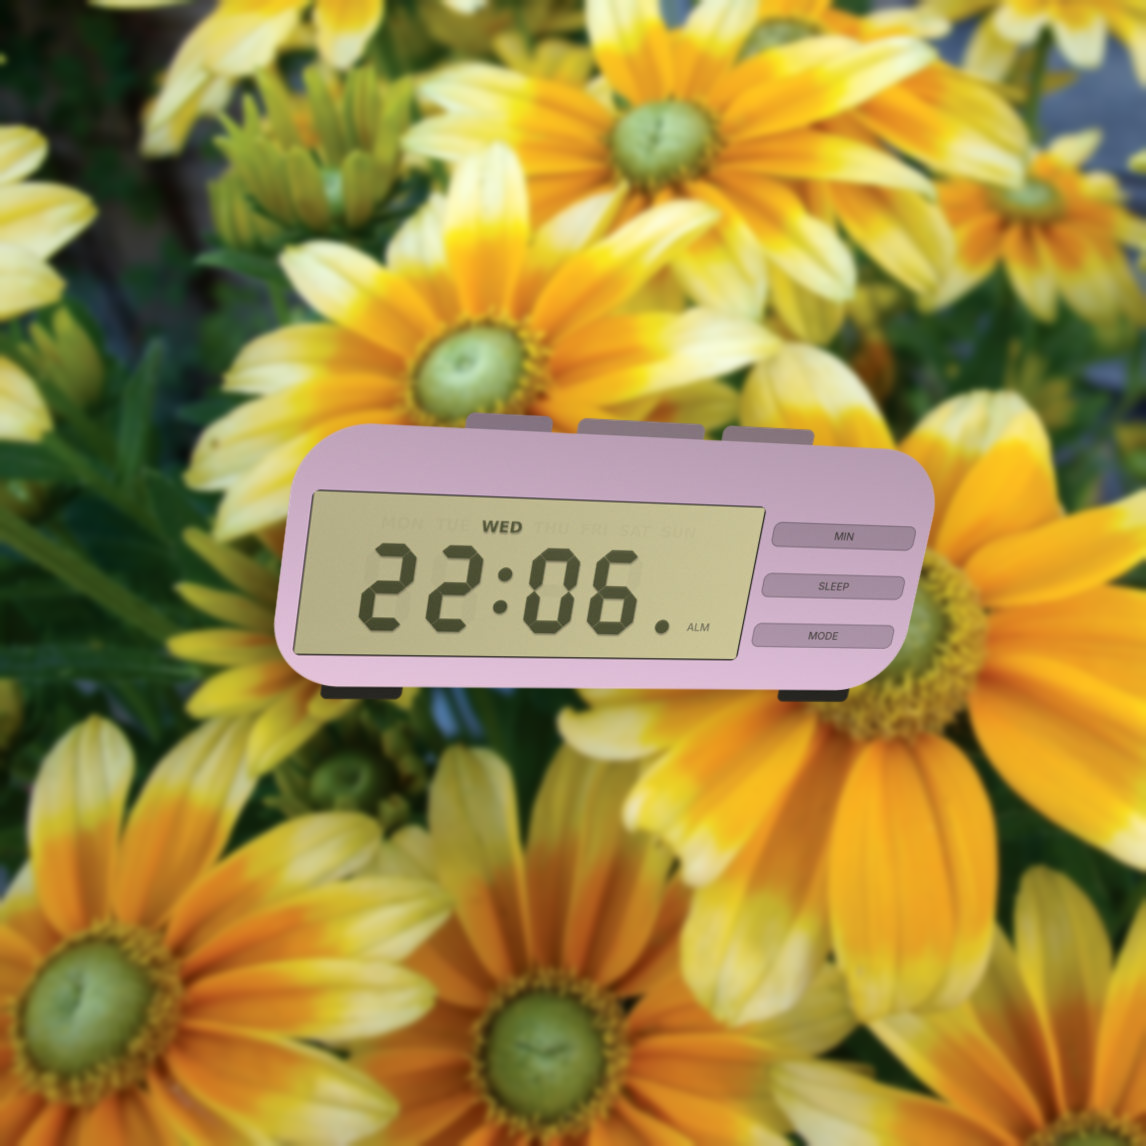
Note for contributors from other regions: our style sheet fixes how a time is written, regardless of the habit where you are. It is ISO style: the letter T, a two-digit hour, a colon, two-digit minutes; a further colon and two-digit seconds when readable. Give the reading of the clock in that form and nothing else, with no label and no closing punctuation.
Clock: T22:06
